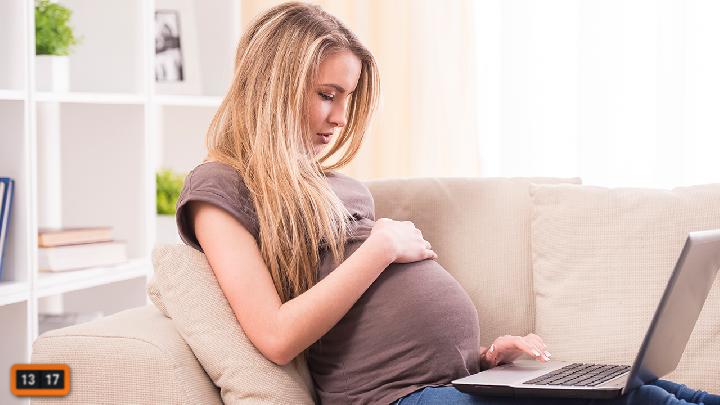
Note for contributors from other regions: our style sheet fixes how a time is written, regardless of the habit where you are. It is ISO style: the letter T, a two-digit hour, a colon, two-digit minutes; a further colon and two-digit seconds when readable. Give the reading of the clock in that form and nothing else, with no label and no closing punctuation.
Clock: T13:17
